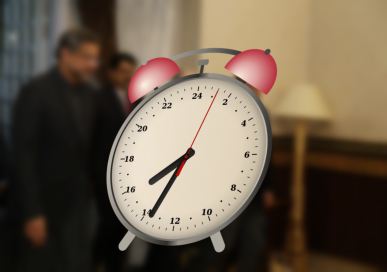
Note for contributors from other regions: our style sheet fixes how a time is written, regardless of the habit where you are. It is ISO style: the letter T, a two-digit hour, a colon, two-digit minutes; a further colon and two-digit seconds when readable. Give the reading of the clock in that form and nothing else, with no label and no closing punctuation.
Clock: T15:34:03
